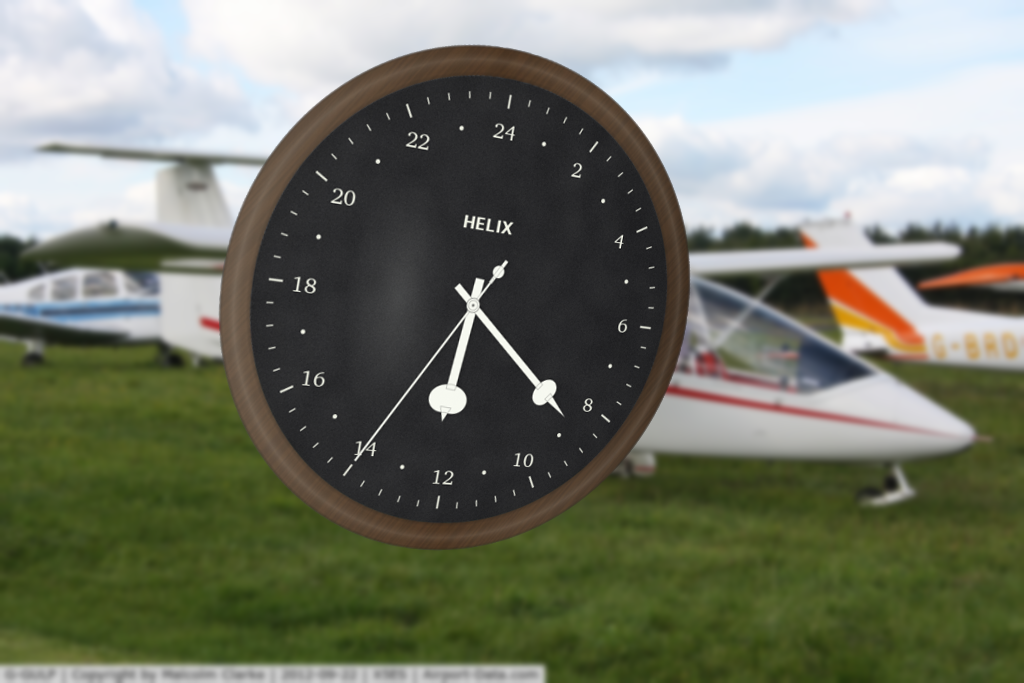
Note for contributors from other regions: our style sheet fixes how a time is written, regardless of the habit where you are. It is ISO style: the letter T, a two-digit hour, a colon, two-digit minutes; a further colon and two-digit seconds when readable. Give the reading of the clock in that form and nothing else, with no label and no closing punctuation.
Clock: T12:21:35
